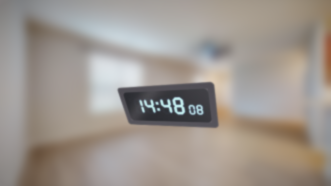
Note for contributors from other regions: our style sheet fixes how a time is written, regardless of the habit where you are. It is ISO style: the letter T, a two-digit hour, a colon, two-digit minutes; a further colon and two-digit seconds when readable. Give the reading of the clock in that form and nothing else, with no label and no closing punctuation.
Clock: T14:48:08
